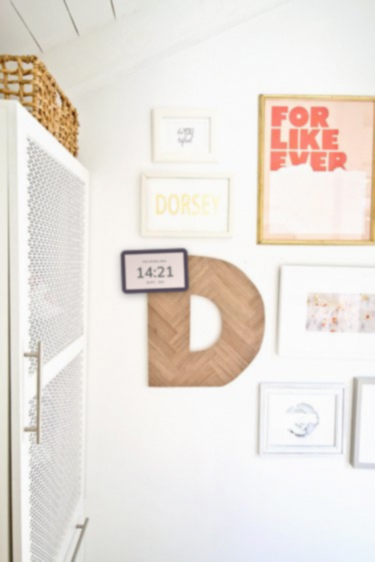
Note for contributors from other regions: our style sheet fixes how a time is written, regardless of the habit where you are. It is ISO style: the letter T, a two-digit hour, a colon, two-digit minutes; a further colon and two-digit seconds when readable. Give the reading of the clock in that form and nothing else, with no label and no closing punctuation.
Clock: T14:21
